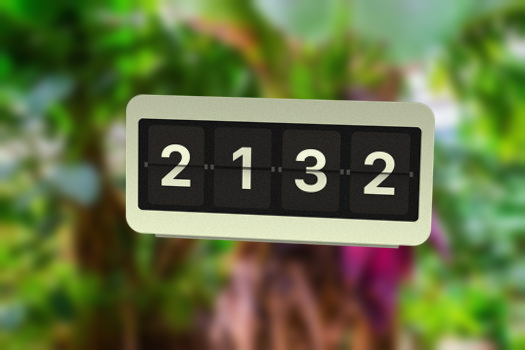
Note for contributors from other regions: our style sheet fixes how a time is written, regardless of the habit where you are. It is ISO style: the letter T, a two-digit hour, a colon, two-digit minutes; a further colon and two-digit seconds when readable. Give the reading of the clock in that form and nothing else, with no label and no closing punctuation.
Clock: T21:32
